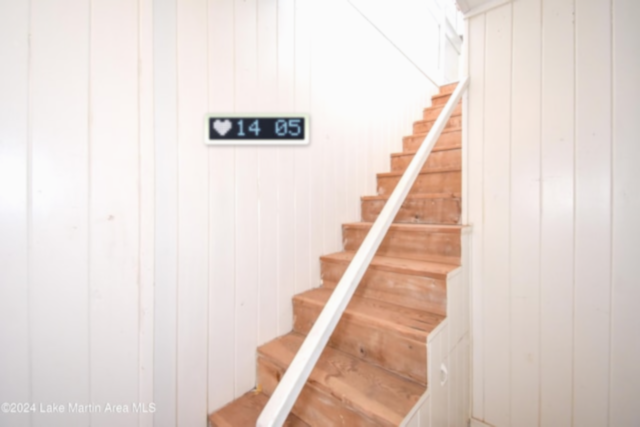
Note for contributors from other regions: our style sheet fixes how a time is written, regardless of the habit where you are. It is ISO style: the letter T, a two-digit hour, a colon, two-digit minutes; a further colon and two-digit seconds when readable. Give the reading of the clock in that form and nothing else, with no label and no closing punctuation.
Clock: T14:05
